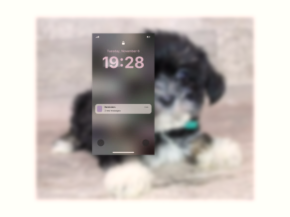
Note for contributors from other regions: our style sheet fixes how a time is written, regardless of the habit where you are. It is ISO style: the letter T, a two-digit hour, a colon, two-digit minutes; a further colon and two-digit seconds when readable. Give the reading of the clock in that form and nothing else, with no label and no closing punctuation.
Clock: T19:28
